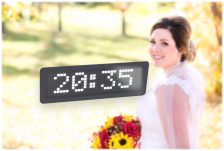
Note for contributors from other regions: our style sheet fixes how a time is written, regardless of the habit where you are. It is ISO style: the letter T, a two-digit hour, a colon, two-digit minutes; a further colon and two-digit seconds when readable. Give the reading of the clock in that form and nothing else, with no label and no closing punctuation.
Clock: T20:35
